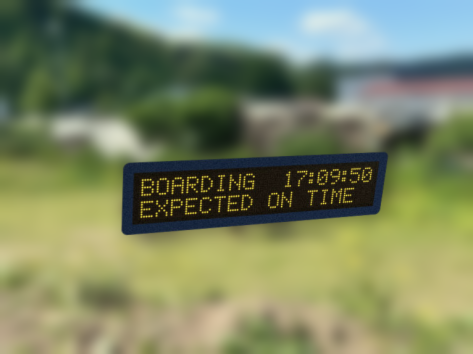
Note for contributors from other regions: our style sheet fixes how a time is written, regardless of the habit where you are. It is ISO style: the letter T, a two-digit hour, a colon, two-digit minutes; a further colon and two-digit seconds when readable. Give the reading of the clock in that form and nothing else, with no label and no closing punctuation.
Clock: T17:09:50
